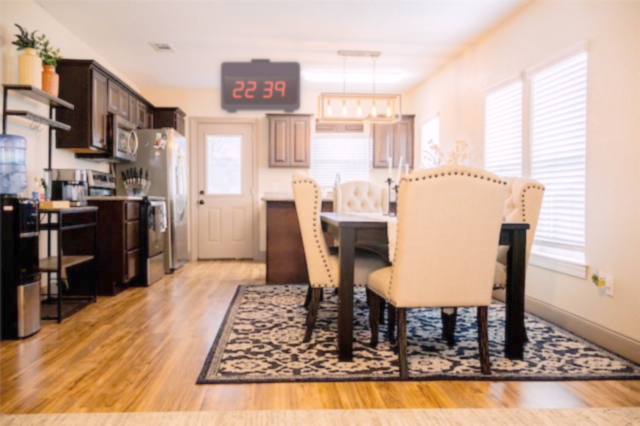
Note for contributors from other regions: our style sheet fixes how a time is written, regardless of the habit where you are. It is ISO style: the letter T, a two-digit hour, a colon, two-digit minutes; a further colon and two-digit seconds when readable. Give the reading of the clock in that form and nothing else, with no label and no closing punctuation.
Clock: T22:39
